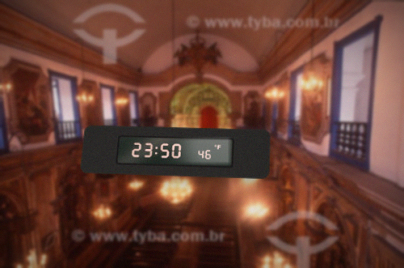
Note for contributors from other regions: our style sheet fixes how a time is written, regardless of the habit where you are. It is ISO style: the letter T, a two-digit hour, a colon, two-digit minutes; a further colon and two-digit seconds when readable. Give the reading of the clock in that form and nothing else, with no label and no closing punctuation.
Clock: T23:50
